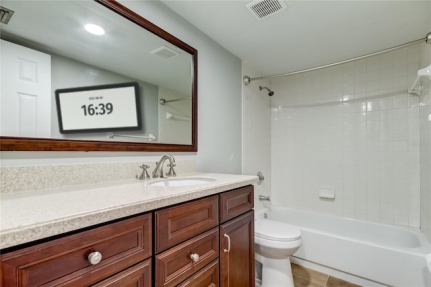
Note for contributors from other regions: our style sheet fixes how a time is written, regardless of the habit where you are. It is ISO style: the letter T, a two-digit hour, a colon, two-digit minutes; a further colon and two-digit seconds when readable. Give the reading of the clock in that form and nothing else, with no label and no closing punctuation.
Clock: T16:39
